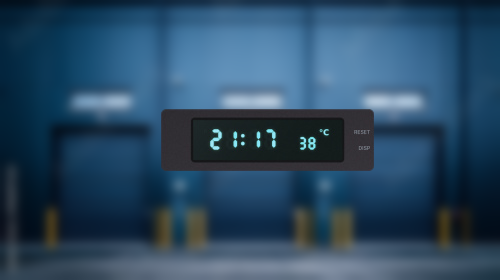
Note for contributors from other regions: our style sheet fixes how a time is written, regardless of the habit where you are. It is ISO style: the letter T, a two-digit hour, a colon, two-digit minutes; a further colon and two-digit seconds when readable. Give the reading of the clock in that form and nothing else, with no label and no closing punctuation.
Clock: T21:17
